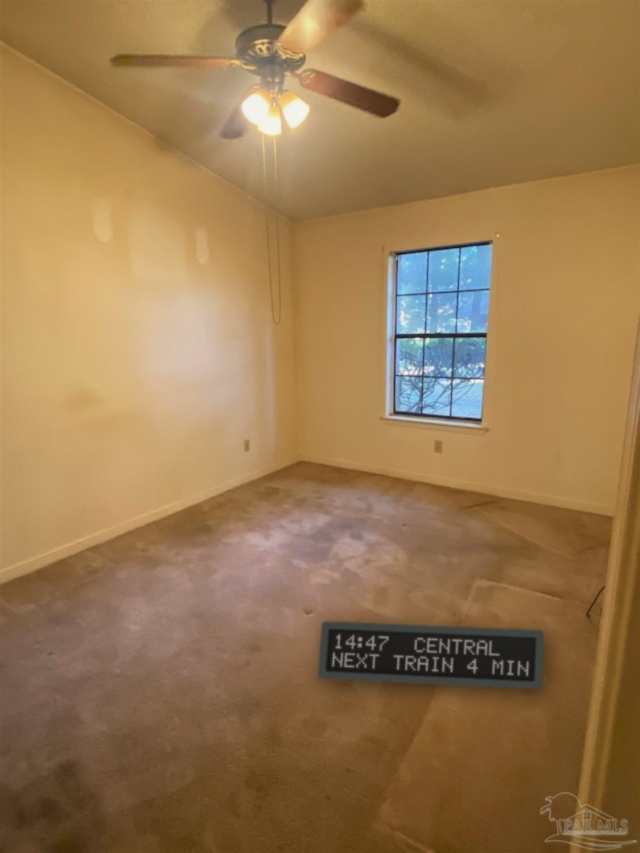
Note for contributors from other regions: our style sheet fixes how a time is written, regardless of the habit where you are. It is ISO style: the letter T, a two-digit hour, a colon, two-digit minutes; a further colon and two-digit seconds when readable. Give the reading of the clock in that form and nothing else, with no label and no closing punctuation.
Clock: T14:47
